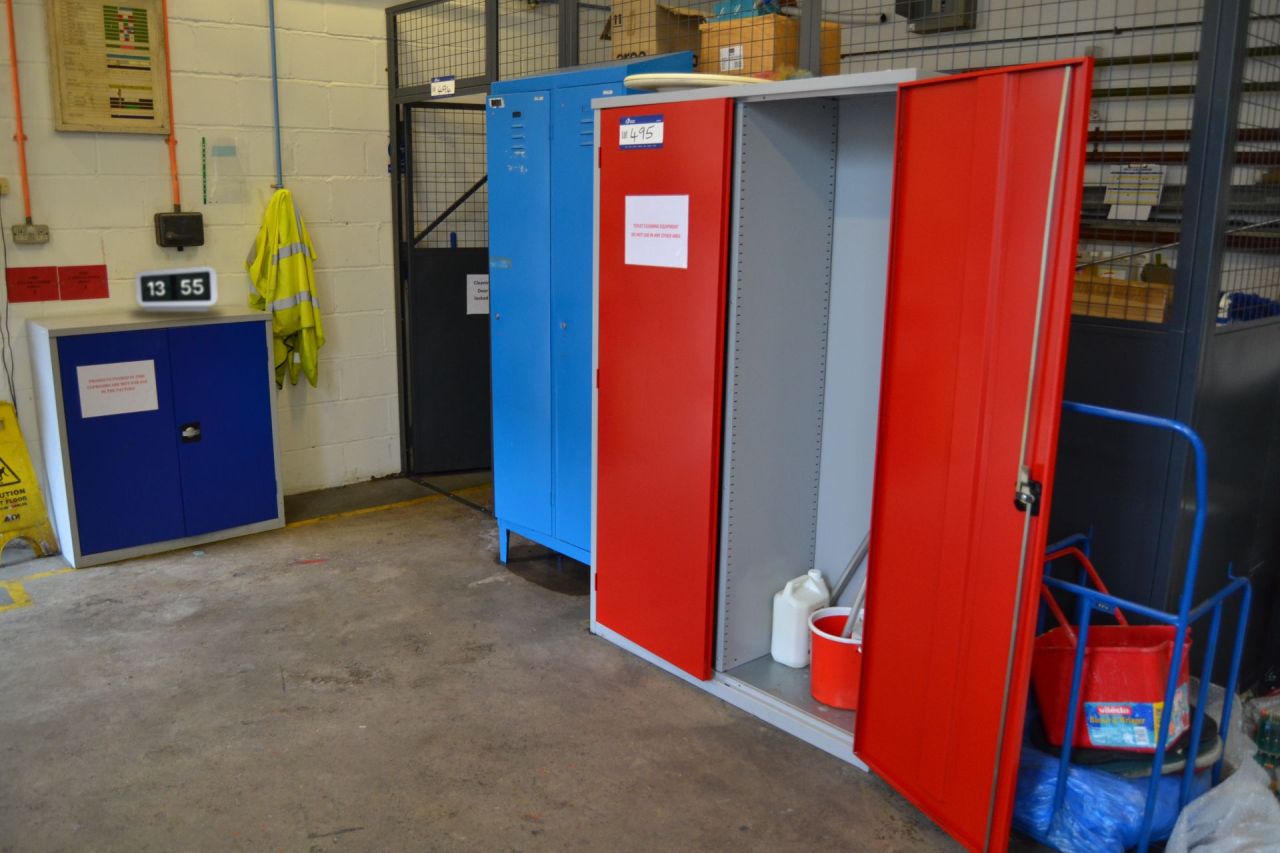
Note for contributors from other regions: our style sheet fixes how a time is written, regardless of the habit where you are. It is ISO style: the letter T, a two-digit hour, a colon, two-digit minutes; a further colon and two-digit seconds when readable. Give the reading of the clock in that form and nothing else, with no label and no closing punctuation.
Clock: T13:55
